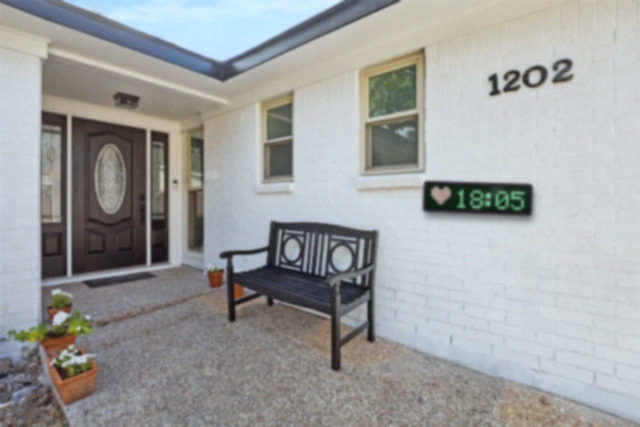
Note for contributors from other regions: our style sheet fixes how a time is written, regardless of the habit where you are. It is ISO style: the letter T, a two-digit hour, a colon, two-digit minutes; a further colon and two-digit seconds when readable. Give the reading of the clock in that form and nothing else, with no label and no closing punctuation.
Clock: T18:05
